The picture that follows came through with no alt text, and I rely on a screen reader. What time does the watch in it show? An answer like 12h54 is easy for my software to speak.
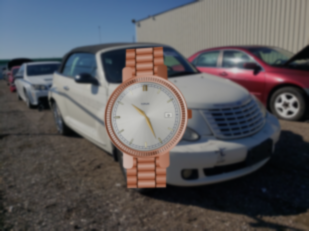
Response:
10h26
